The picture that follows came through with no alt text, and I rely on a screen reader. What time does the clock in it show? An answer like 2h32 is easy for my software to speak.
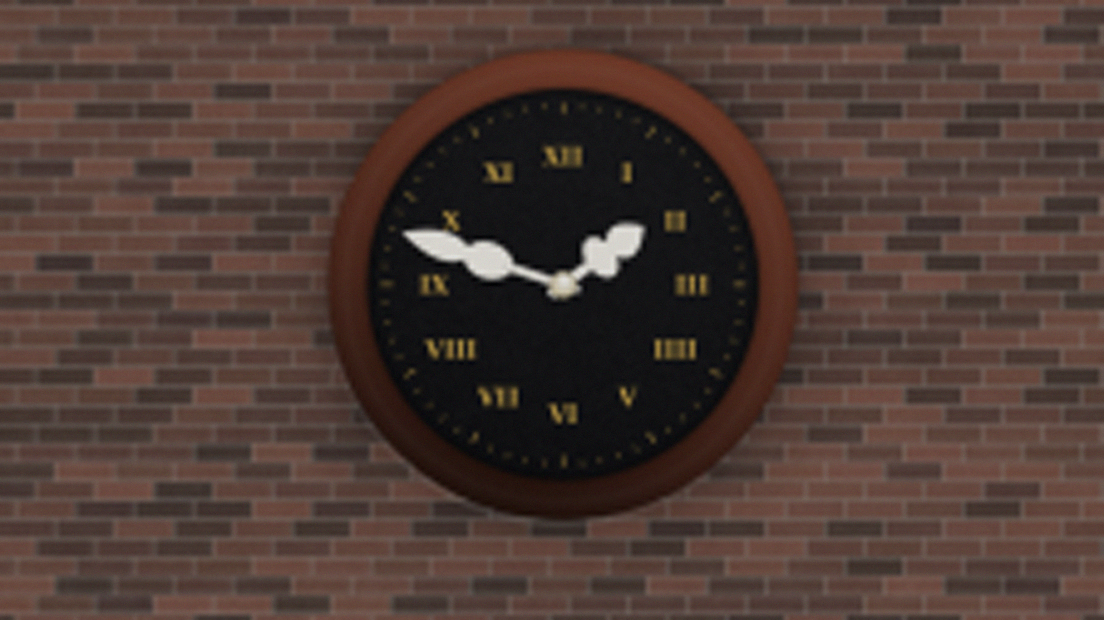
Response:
1h48
